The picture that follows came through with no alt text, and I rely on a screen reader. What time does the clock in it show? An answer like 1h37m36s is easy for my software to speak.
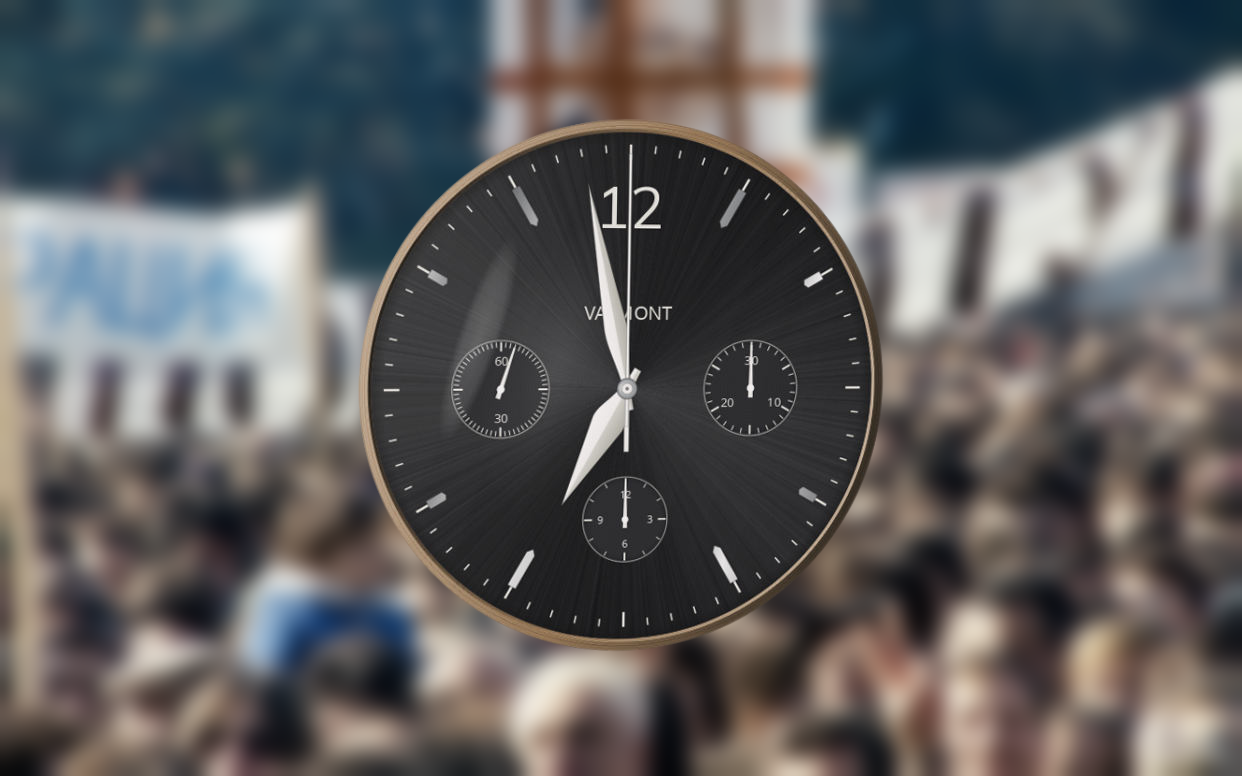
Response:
6h58m03s
